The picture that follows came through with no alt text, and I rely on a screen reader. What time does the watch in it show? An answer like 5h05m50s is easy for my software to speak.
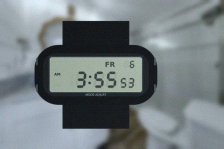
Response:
3h55m53s
